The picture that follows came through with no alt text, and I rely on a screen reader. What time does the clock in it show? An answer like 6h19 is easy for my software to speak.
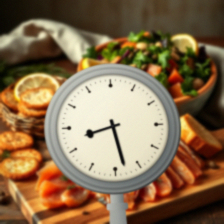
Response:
8h28
